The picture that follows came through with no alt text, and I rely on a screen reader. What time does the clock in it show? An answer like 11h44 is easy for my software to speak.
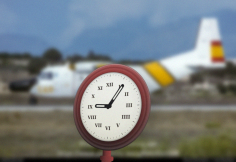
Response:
9h06
